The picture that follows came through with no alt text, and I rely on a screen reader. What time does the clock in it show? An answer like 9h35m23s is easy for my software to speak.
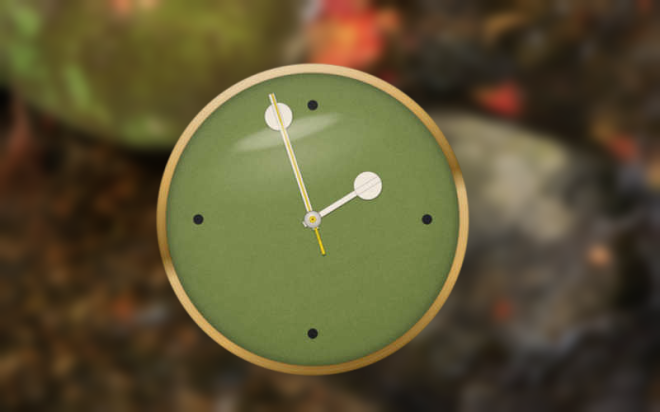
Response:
1h56m57s
